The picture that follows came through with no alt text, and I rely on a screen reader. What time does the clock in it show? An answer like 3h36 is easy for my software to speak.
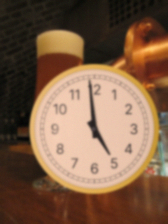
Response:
4h59
